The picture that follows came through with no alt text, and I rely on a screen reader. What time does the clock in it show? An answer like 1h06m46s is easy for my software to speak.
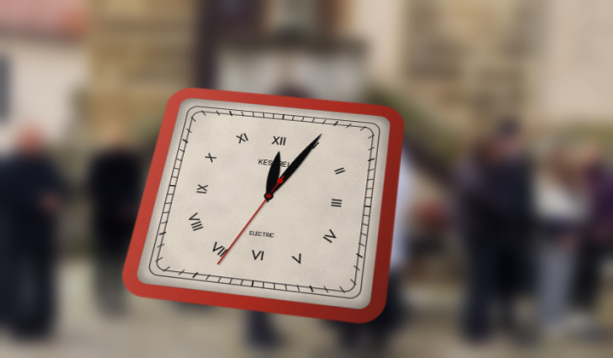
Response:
12h04m34s
